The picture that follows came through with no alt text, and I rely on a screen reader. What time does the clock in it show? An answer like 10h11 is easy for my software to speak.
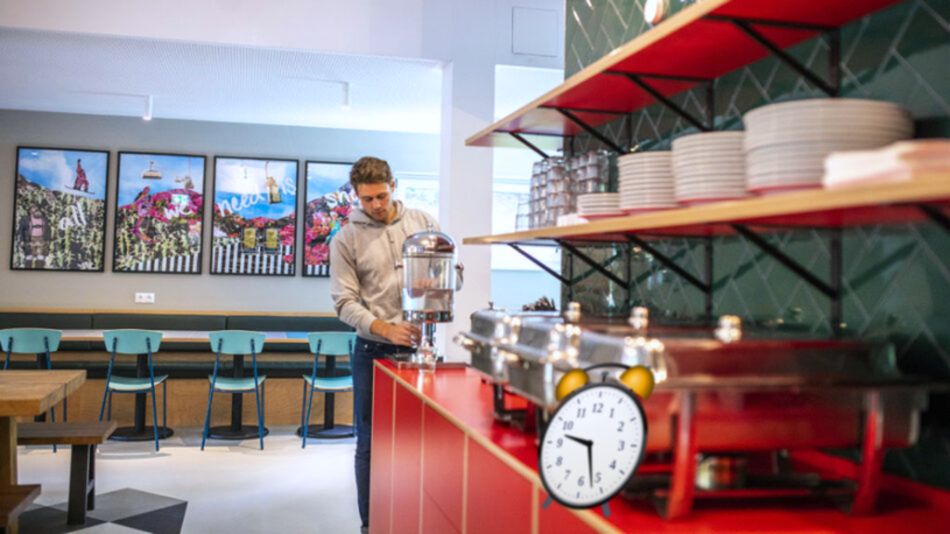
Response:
9h27
